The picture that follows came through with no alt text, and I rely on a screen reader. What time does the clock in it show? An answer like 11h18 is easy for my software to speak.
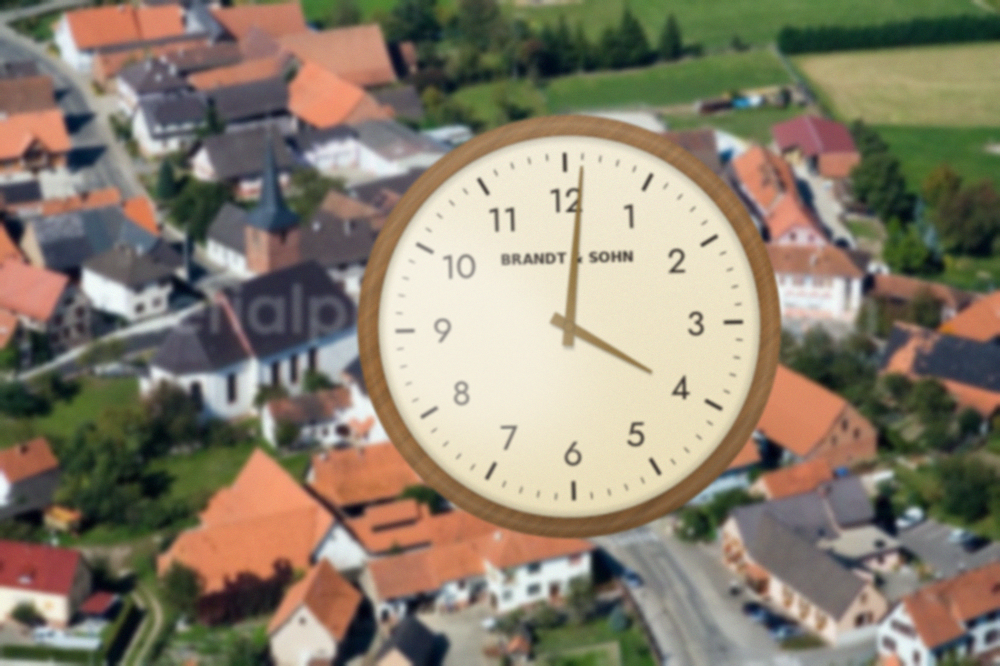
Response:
4h01
